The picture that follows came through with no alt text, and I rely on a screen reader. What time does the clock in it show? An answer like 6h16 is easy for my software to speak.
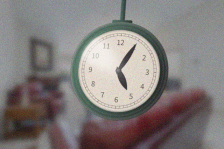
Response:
5h05
